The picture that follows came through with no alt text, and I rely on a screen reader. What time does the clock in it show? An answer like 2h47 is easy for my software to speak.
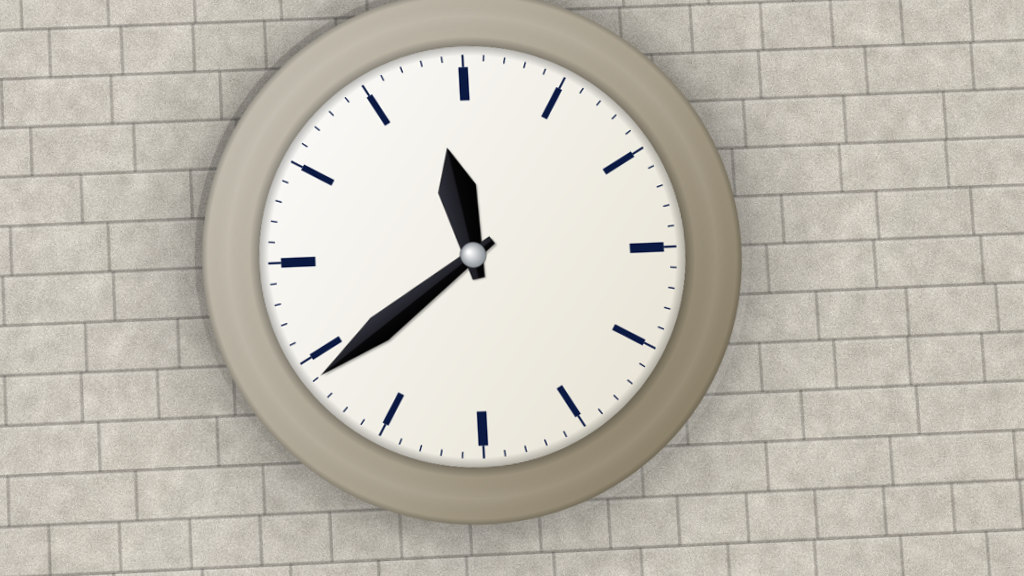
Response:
11h39
